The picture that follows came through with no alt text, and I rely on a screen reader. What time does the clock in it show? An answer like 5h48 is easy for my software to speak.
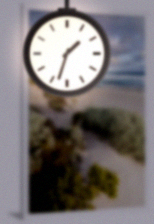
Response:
1h33
